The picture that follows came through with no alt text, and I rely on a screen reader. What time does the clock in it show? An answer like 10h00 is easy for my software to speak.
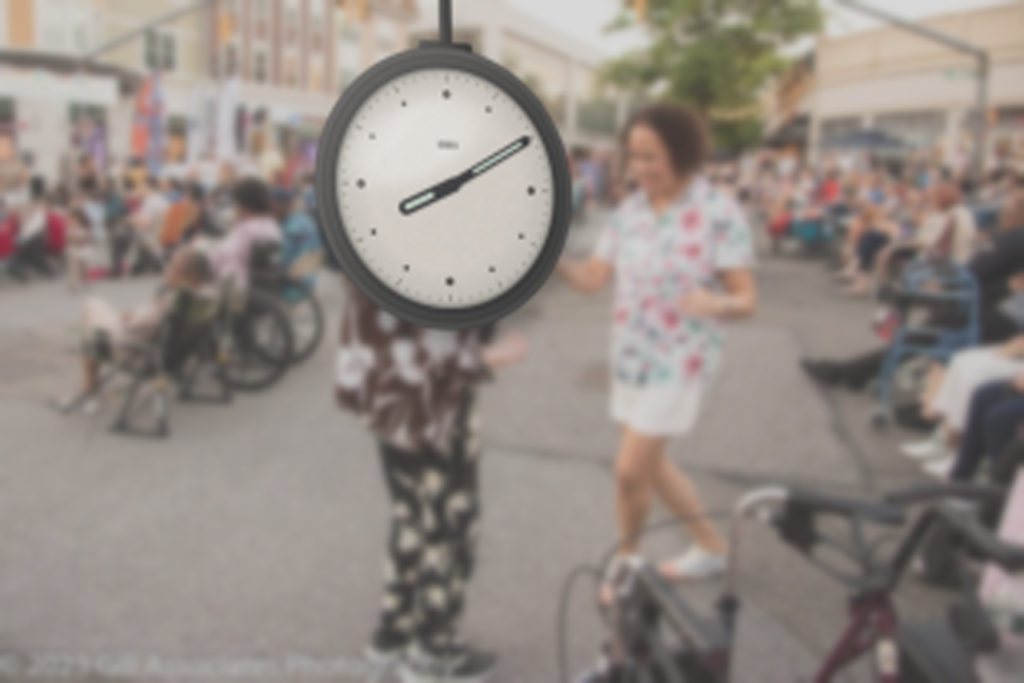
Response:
8h10
